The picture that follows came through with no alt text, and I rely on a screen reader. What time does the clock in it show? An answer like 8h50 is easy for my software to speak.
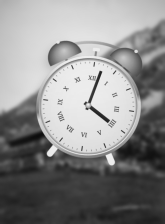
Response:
4h02
